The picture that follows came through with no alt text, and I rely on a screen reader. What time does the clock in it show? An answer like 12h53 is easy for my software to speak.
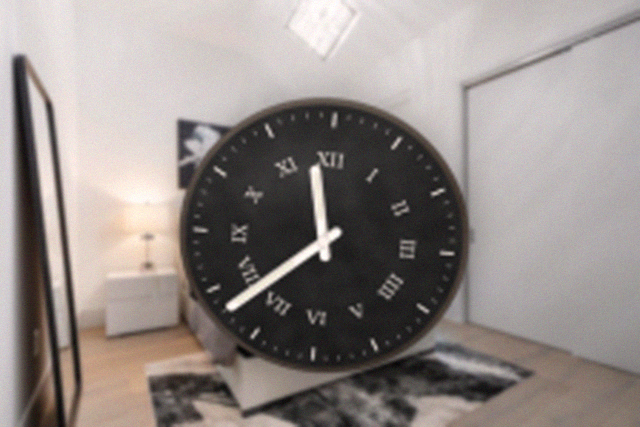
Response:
11h38
